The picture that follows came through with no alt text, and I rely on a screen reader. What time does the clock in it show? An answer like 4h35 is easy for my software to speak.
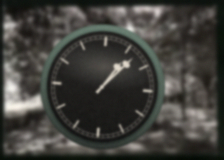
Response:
1h07
